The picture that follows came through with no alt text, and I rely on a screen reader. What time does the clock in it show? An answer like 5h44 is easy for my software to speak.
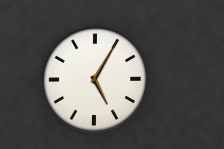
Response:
5h05
